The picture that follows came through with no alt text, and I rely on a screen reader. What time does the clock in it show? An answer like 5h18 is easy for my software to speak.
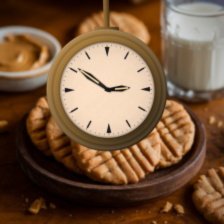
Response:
2h51
